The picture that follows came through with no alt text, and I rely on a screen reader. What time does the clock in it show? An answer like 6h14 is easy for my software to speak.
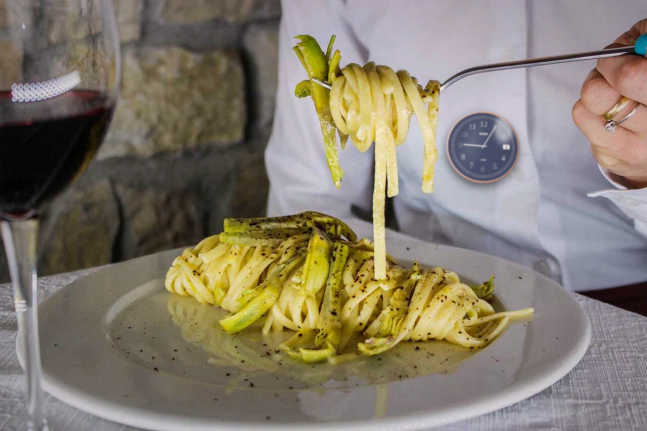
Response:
9h05
